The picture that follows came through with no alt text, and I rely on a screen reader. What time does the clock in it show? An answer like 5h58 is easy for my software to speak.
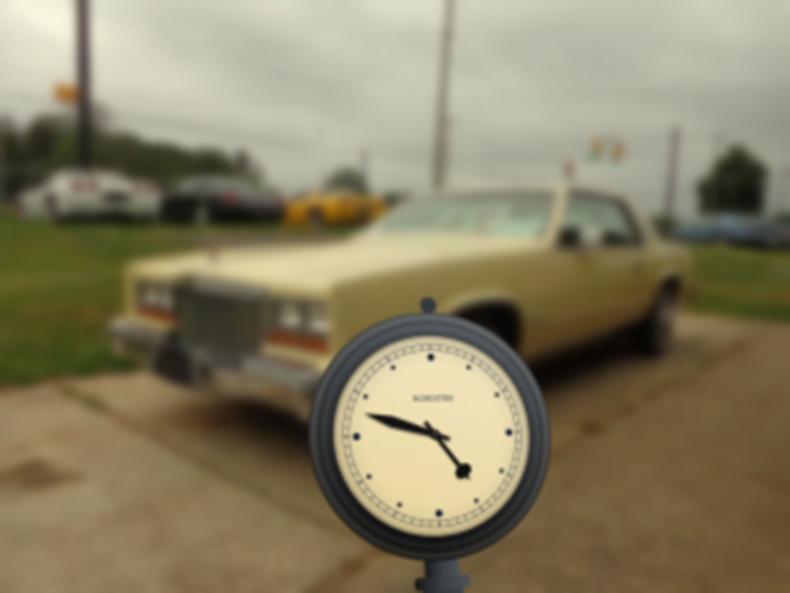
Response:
4h48
